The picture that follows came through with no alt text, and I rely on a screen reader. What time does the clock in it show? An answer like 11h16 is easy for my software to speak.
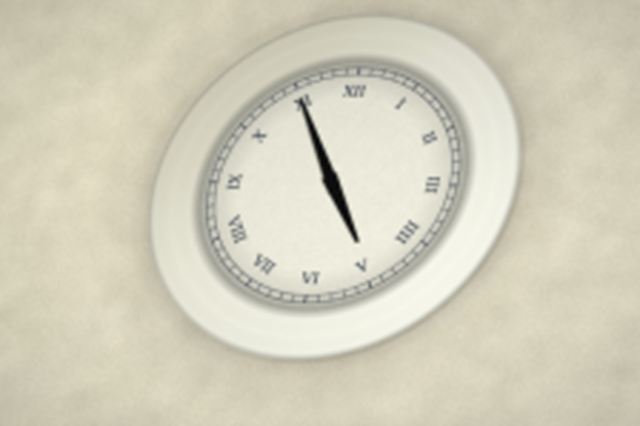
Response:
4h55
